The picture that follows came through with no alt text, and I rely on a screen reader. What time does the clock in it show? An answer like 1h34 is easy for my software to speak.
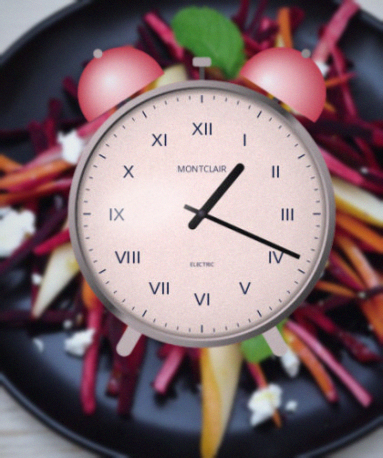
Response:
1h19
